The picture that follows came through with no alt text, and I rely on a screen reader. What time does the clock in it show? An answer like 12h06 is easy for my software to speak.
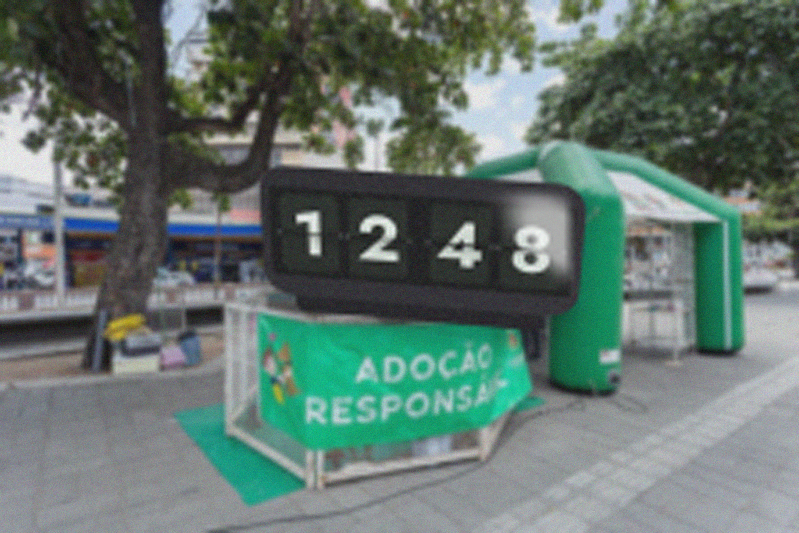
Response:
12h48
